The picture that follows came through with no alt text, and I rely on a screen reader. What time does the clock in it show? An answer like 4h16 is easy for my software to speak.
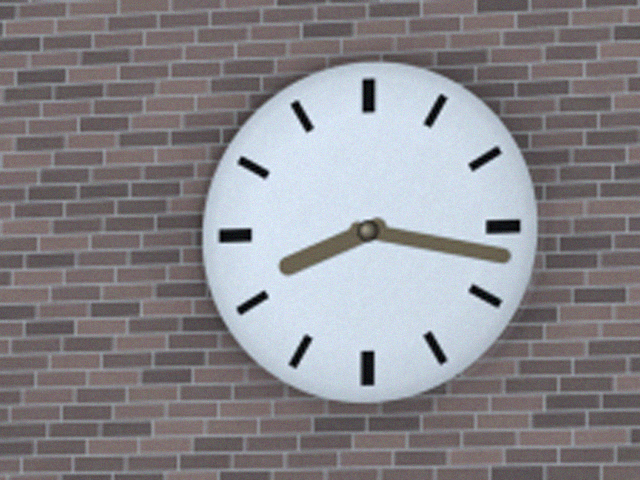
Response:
8h17
